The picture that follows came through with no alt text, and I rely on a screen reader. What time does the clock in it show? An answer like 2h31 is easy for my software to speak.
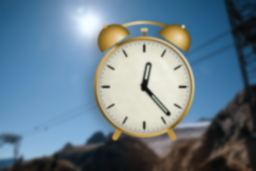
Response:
12h23
